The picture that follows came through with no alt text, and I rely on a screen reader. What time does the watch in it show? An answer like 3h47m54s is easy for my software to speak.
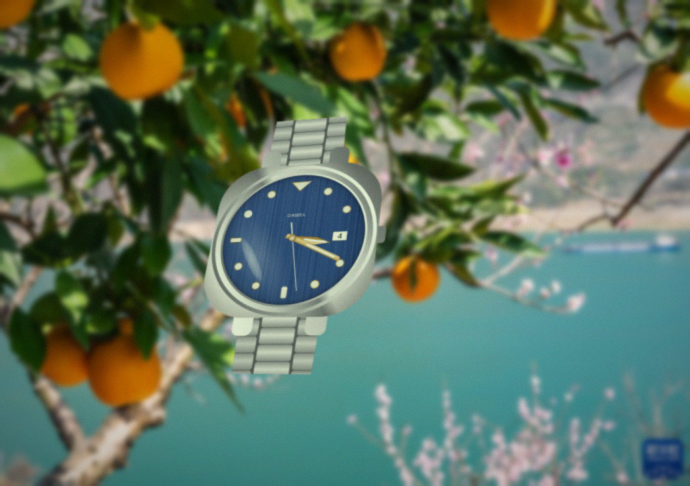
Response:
3h19m28s
